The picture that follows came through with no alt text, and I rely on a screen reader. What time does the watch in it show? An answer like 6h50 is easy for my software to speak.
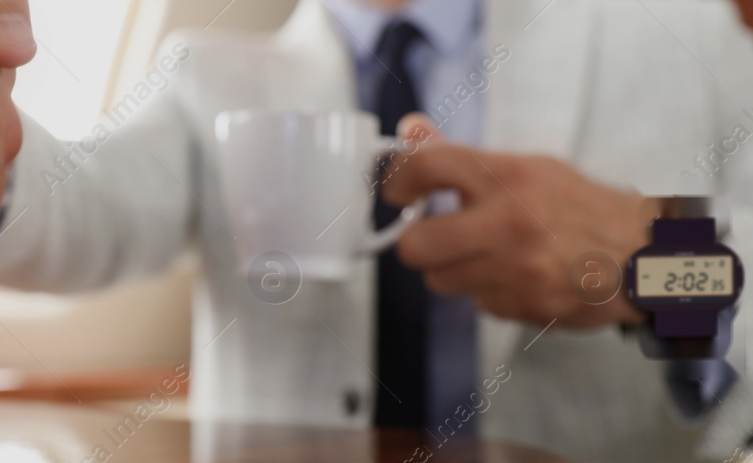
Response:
2h02
